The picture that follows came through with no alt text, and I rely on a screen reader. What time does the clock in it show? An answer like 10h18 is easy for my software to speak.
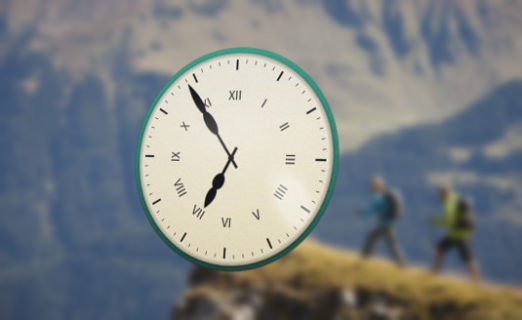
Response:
6h54
